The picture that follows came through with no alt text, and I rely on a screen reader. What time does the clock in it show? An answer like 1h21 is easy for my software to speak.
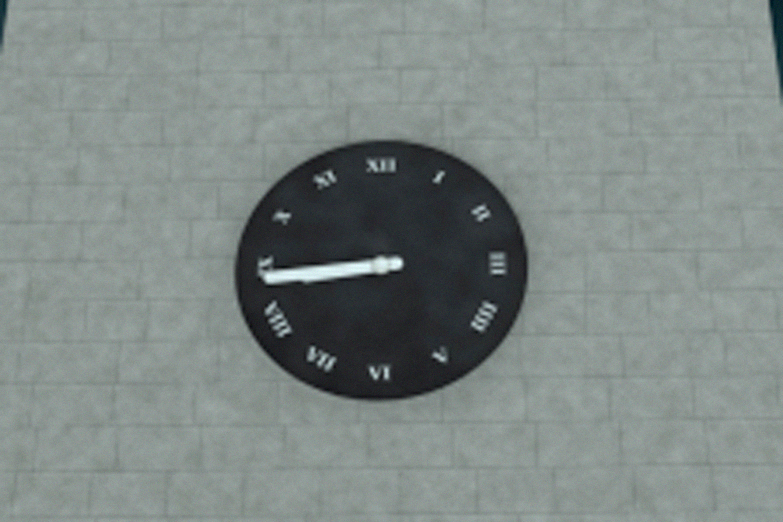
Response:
8h44
